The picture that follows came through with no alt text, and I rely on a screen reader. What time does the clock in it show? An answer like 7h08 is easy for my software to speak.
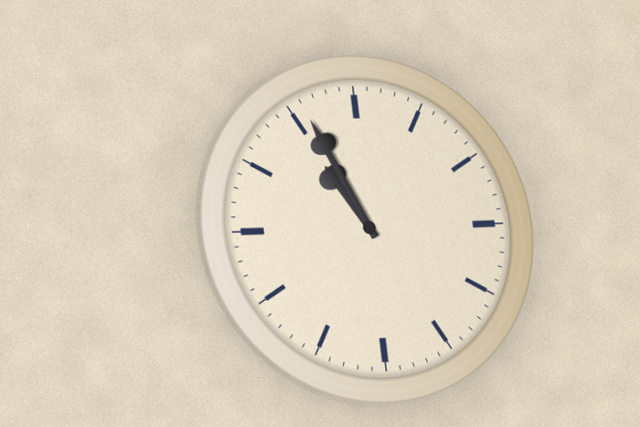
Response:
10h56
